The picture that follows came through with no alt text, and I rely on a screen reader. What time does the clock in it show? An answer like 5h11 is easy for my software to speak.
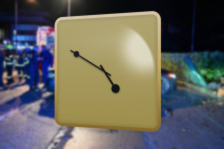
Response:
4h50
